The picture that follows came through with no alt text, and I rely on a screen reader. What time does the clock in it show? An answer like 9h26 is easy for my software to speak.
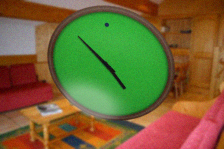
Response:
4h53
